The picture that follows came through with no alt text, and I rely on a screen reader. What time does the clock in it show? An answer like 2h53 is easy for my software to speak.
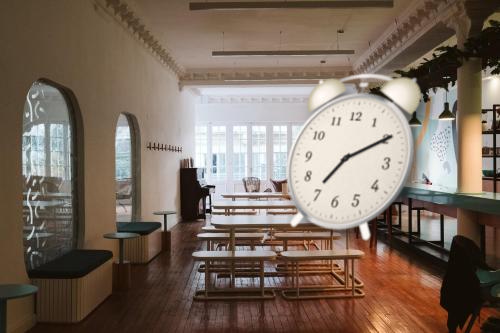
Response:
7h10
